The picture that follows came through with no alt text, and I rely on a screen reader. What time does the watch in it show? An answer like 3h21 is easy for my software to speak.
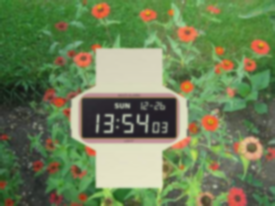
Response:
13h54
